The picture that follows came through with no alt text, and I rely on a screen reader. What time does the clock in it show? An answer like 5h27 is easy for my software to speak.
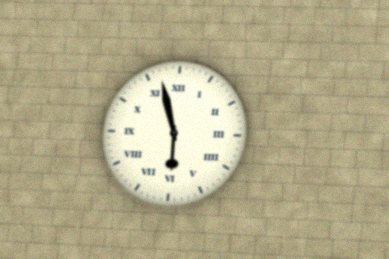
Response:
5h57
